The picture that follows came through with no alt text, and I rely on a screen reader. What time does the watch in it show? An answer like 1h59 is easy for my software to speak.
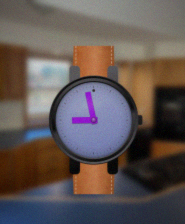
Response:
8h58
